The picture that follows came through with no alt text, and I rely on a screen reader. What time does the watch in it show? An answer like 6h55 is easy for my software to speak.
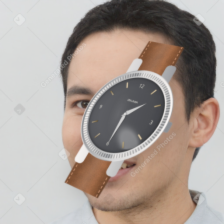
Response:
1h30
